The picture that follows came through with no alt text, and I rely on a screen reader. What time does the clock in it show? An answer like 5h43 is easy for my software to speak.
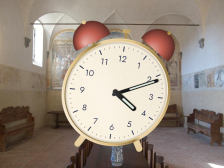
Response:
4h11
